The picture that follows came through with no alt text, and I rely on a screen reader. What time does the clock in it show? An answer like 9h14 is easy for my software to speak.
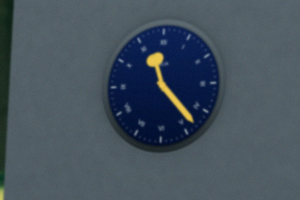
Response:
11h23
